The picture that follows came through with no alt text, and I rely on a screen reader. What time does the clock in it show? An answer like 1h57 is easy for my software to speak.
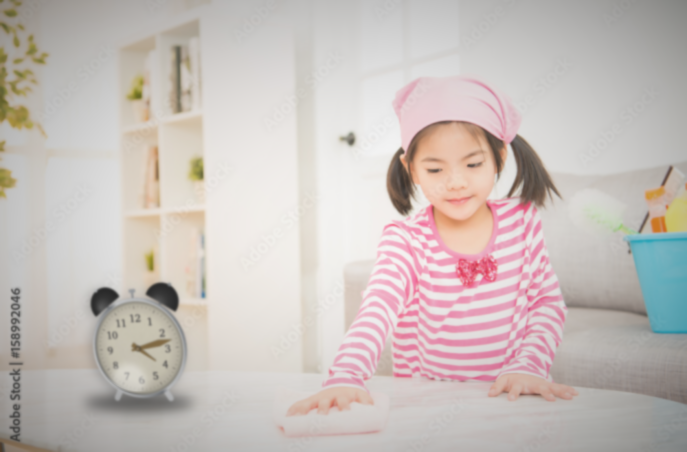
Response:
4h13
